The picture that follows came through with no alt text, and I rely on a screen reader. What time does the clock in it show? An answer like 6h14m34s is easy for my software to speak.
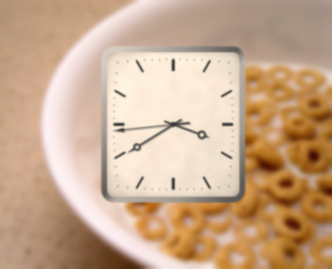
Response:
3h39m44s
